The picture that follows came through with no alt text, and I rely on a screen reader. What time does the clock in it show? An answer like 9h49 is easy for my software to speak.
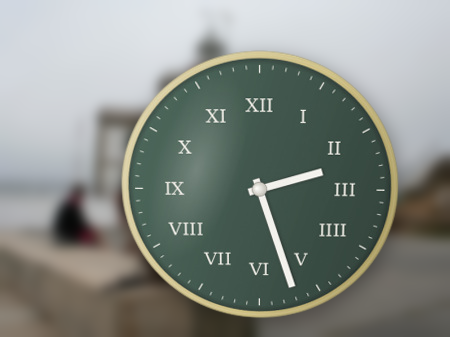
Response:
2h27
